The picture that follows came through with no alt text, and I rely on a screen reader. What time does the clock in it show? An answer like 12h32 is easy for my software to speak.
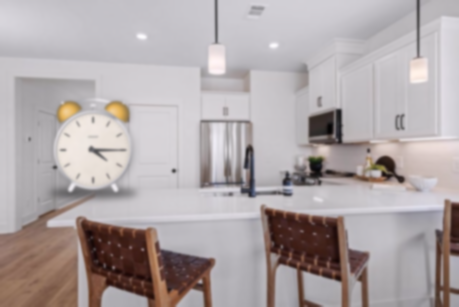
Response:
4h15
